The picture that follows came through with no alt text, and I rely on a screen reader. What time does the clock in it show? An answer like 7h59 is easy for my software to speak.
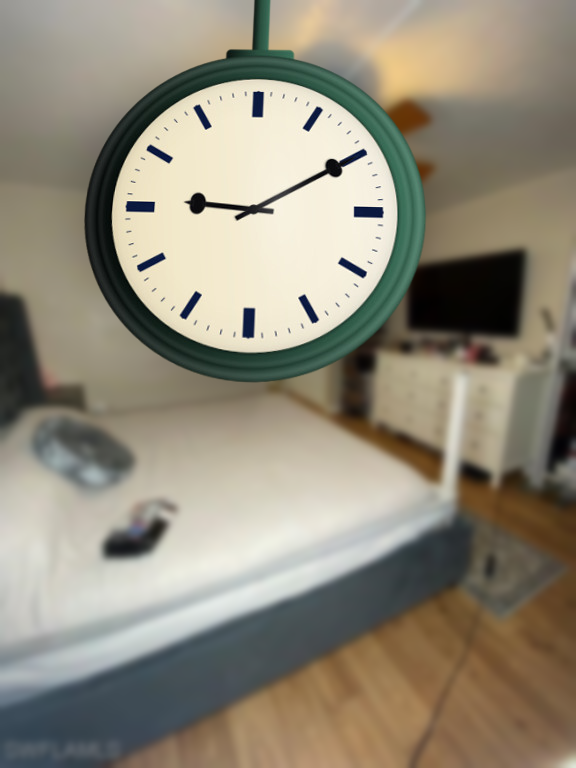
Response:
9h10
